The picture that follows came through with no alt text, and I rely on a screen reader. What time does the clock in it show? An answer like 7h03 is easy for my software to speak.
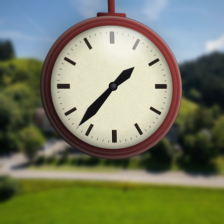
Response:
1h37
